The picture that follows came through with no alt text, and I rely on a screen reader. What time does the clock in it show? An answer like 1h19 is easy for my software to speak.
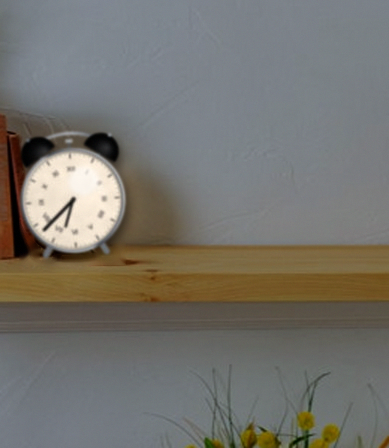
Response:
6h38
